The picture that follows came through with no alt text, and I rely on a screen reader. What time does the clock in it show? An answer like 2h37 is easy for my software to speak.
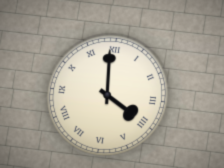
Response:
3h59
